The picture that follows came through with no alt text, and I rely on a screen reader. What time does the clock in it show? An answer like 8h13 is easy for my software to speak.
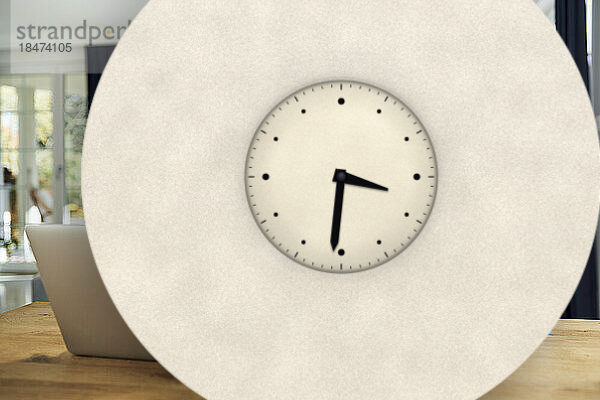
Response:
3h31
